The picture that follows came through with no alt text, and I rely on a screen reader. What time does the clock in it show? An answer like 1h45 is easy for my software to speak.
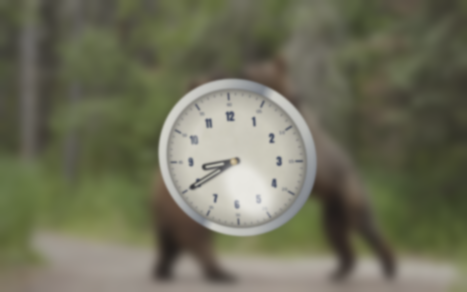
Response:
8h40
